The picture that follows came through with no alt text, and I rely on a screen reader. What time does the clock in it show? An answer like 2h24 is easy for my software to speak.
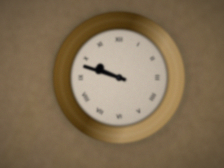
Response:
9h48
